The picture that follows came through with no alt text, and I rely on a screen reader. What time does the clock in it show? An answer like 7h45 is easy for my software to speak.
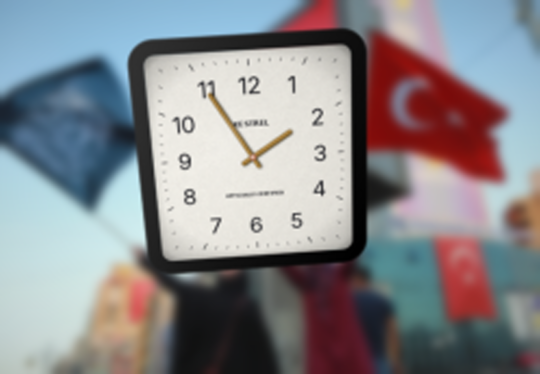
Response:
1h55
